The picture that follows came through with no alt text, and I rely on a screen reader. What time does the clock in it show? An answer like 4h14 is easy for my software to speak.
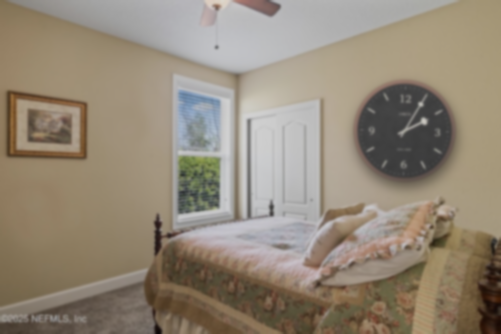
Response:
2h05
